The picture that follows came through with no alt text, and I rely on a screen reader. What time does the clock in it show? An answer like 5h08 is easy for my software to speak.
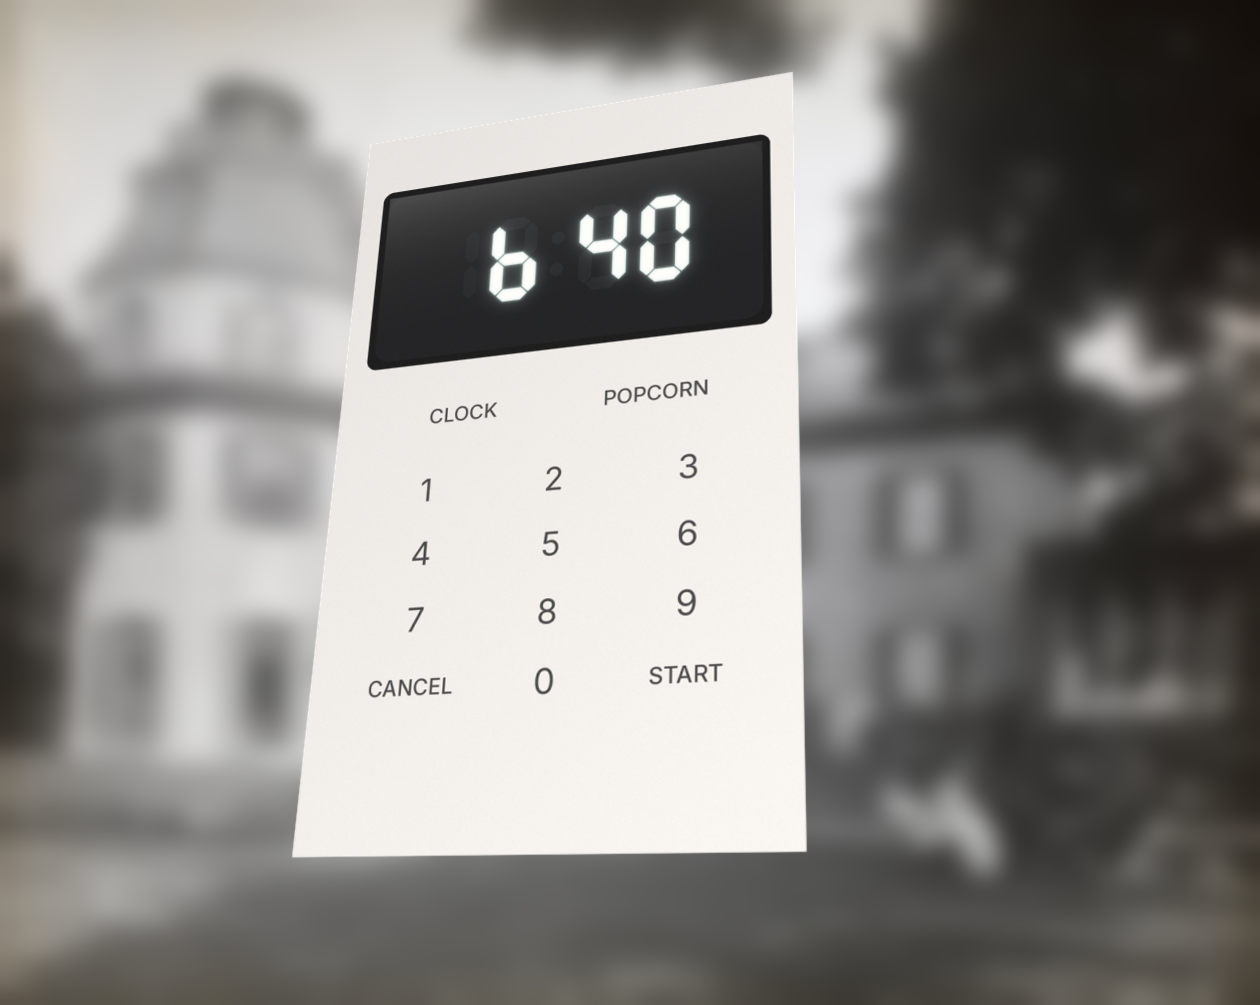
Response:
6h40
